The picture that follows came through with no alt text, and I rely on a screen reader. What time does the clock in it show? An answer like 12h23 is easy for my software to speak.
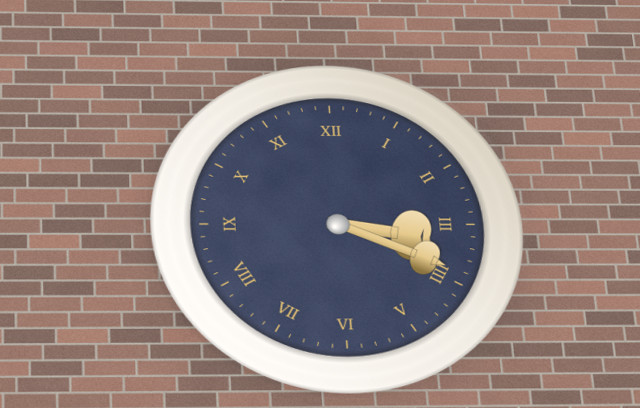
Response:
3h19
